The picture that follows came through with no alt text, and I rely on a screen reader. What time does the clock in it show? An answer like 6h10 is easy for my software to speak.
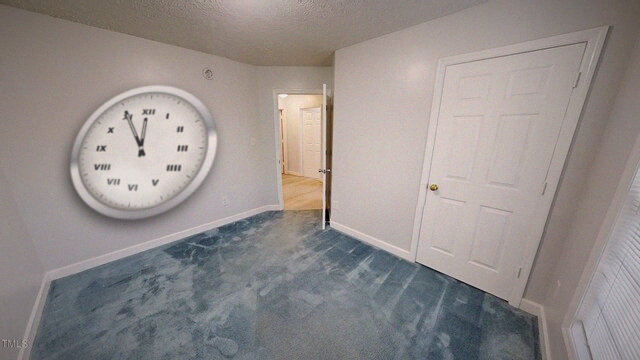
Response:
11h55
